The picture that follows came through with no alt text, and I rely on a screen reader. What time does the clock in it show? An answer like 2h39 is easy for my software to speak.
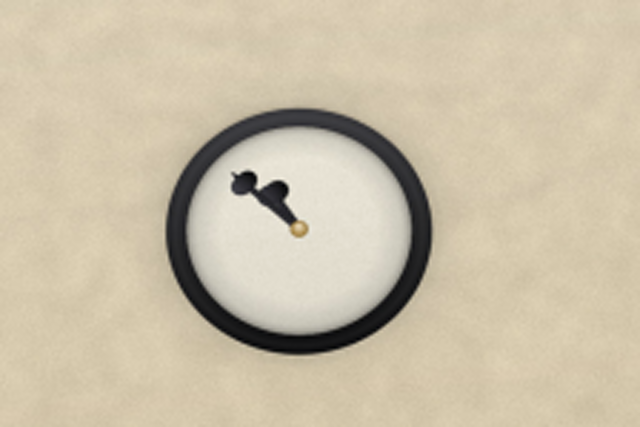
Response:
10h52
